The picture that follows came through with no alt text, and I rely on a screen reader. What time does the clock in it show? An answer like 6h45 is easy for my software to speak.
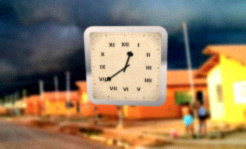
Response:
12h39
